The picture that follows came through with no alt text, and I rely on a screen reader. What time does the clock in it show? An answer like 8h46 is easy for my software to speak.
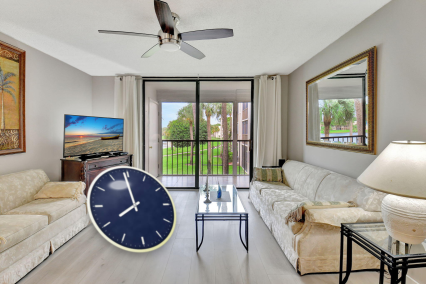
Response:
7h59
